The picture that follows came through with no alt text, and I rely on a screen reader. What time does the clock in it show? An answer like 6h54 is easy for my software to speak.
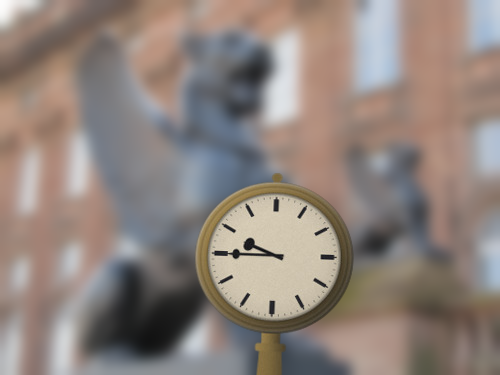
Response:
9h45
